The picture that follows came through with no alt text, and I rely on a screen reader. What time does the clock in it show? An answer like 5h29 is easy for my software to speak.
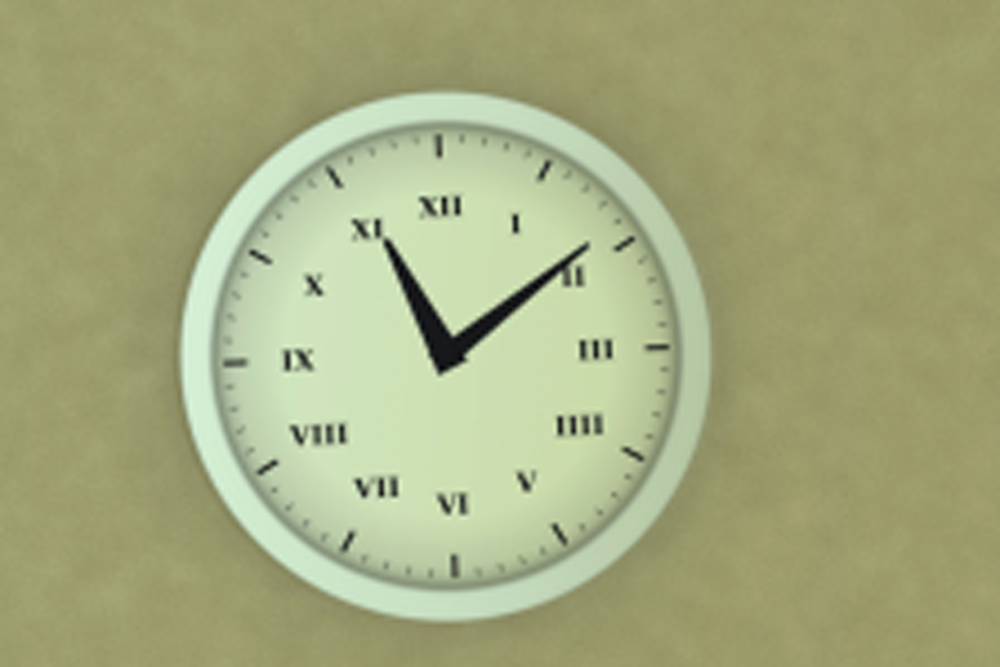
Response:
11h09
